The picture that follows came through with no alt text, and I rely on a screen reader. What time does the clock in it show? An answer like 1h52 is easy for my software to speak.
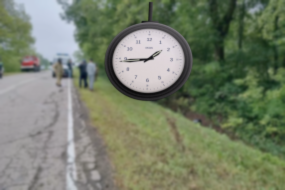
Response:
1h44
